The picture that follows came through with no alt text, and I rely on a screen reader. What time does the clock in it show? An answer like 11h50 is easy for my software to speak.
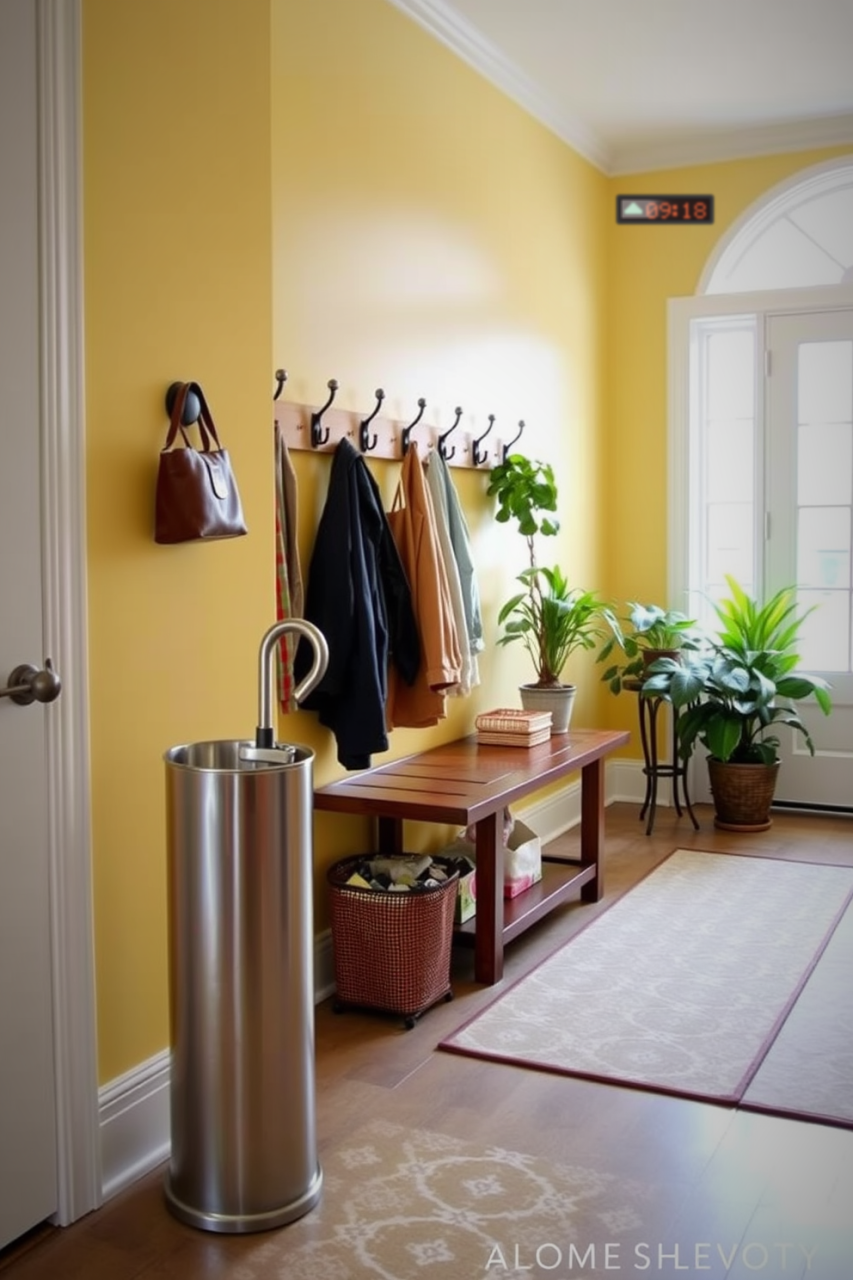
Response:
9h18
